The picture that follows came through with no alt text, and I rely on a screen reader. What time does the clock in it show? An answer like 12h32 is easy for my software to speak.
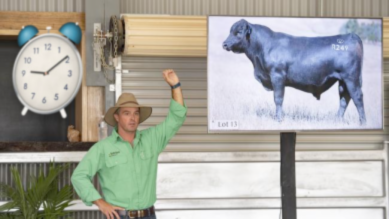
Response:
9h09
